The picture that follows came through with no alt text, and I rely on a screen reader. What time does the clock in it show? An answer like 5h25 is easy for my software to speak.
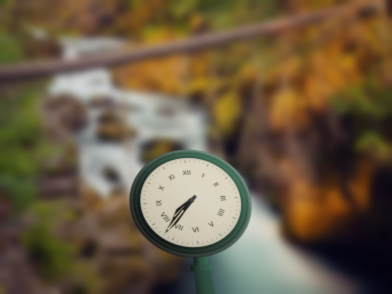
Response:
7h37
